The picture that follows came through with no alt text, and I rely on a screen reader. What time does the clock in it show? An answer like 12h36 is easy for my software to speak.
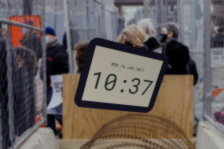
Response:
10h37
